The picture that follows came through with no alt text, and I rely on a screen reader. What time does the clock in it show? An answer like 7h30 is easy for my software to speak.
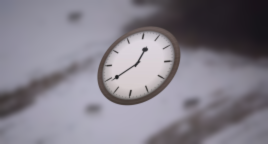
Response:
12h39
